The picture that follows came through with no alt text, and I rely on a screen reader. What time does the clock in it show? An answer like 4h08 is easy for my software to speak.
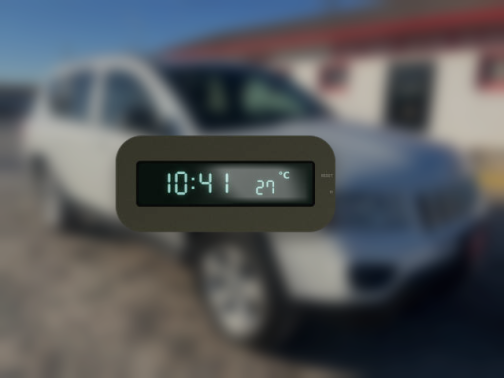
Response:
10h41
